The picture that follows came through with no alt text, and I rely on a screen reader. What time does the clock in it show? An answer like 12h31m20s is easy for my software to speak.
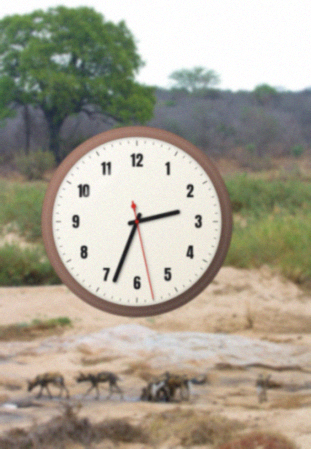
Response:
2h33m28s
